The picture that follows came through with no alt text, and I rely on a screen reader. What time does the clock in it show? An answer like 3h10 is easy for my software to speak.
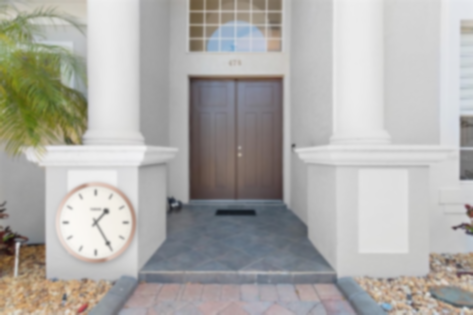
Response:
1h25
